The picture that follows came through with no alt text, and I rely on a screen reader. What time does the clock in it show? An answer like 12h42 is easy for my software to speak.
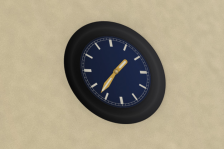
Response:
1h37
